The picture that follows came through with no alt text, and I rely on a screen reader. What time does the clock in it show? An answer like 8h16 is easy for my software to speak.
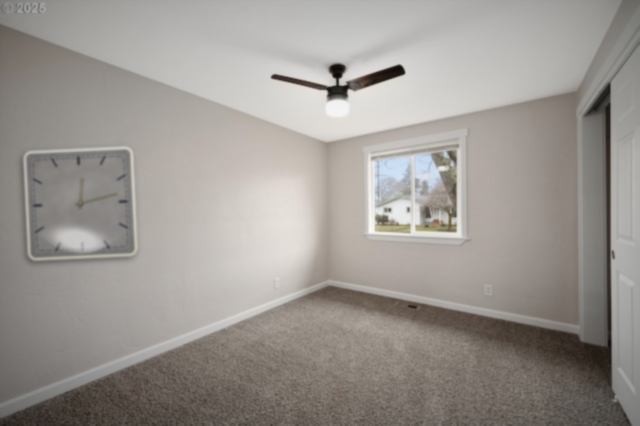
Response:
12h13
